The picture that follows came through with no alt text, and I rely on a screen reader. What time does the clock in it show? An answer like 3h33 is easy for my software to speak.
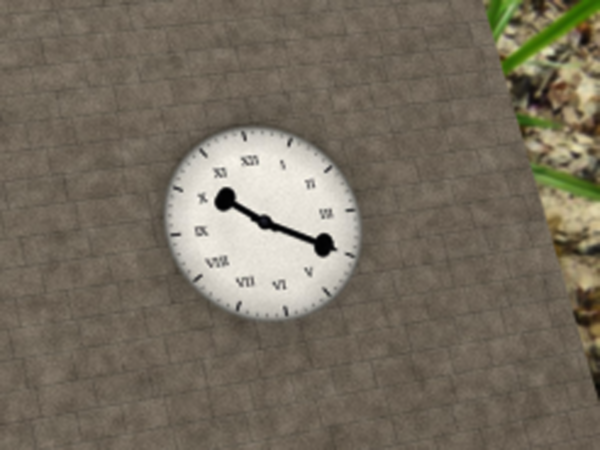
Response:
10h20
